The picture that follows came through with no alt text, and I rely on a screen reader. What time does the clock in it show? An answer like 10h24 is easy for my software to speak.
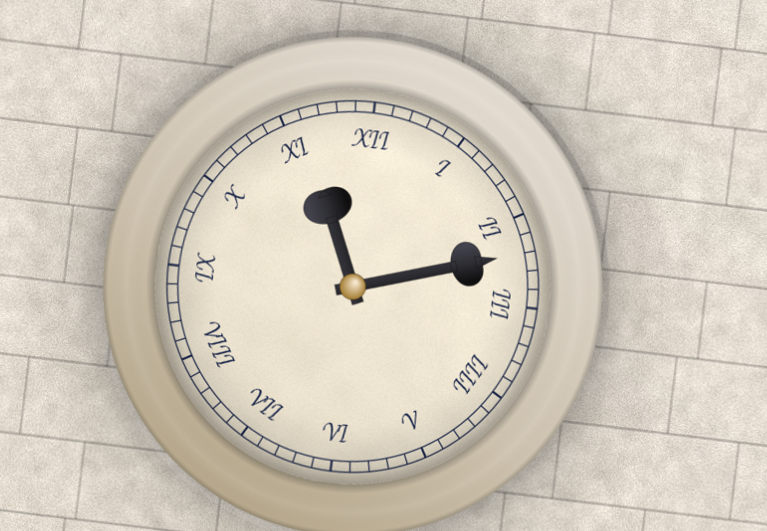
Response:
11h12
